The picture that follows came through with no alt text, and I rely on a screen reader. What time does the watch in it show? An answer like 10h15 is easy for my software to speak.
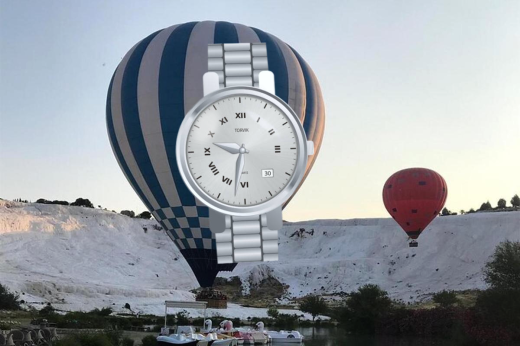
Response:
9h32
